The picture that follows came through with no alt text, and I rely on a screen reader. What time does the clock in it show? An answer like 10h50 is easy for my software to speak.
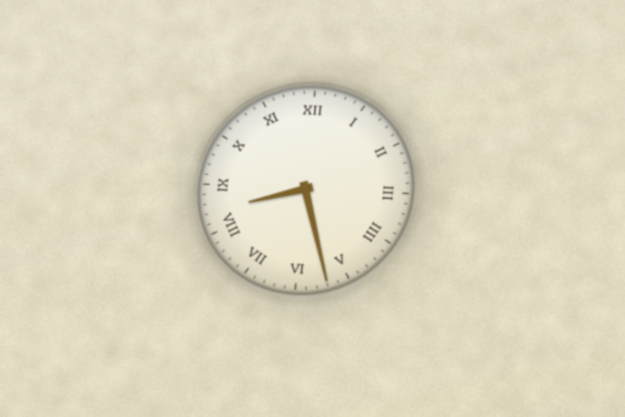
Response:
8h27
